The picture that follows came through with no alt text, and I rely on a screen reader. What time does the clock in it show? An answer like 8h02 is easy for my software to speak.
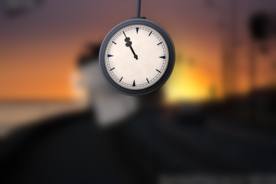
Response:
10h55
